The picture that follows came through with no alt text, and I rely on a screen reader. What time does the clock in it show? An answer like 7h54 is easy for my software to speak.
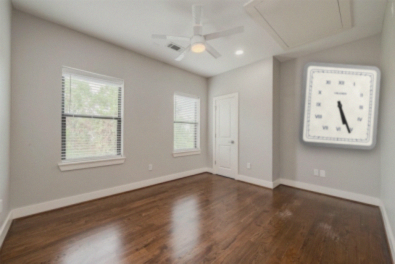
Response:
5h26
